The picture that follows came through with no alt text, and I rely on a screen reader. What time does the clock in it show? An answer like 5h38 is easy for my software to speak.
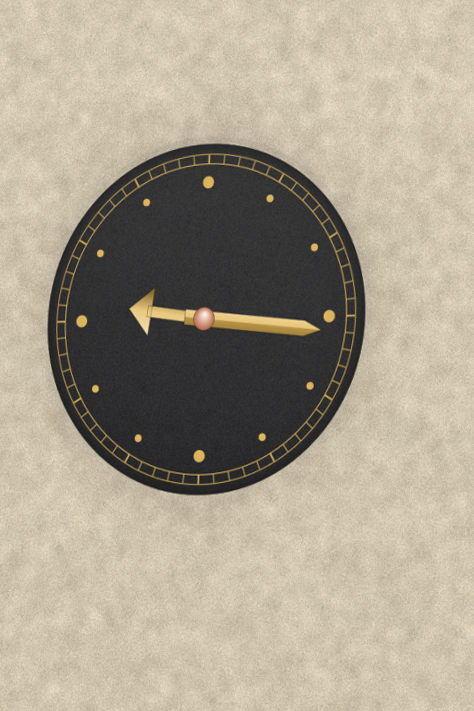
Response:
9h16
